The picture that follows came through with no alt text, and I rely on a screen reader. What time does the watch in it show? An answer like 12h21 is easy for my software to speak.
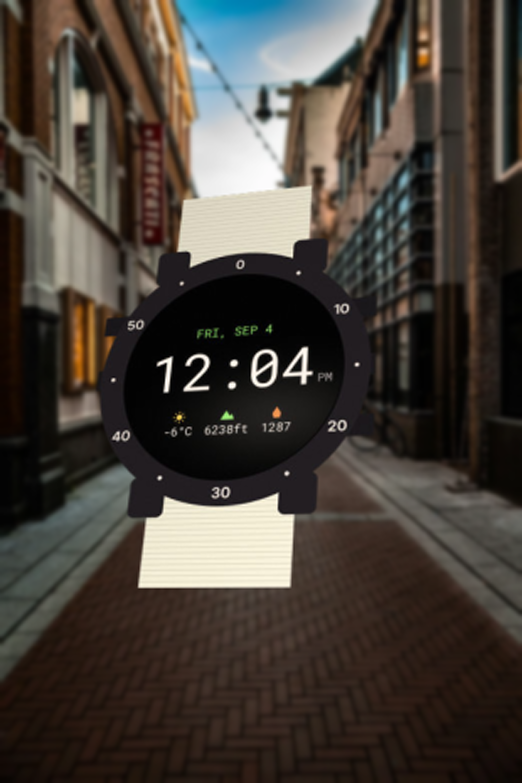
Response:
12h04
